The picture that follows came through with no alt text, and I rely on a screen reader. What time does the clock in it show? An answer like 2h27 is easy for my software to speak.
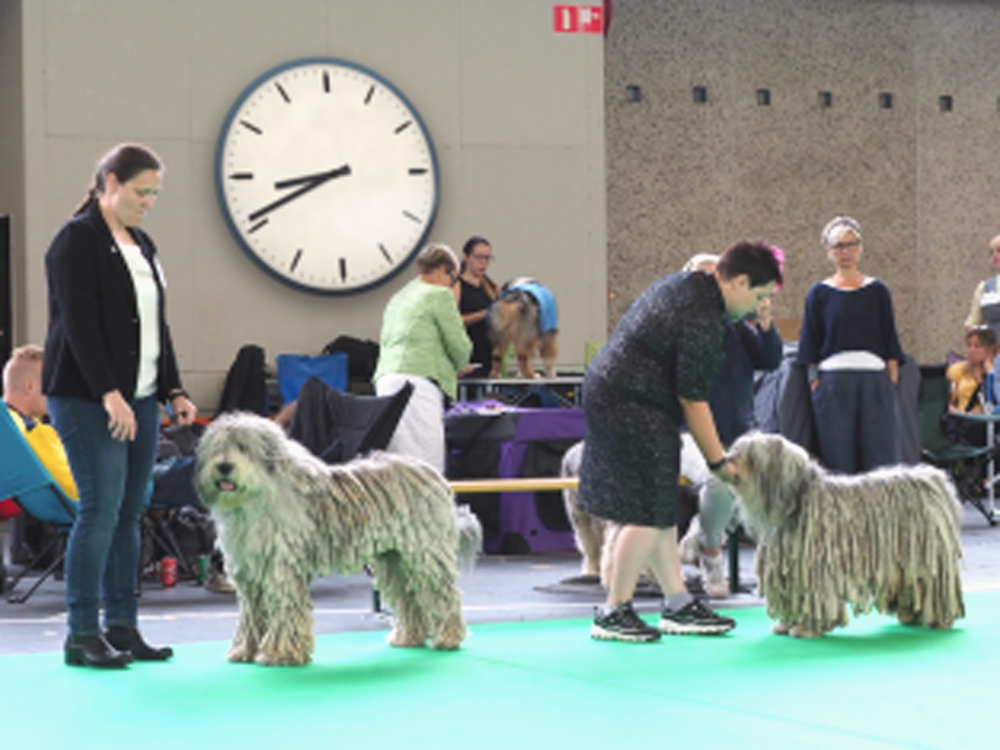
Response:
8h41
